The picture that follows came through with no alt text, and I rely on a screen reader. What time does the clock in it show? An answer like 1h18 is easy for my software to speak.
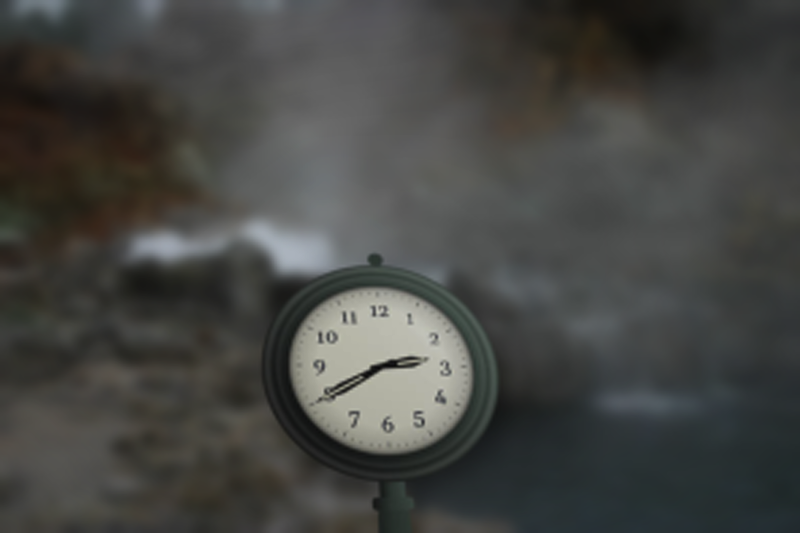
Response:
2h40
